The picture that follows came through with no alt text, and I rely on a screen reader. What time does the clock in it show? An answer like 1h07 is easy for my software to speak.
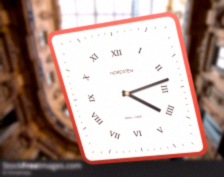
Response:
4h13
